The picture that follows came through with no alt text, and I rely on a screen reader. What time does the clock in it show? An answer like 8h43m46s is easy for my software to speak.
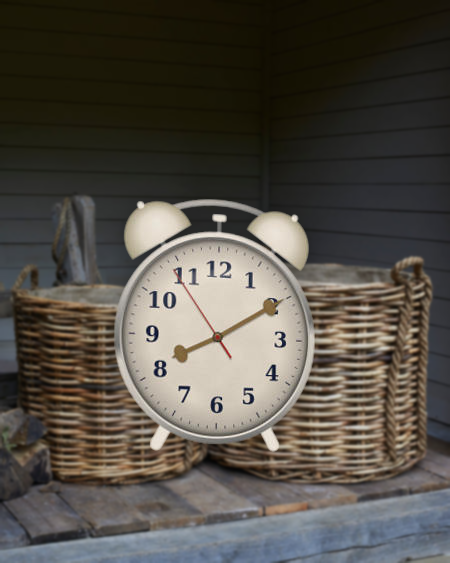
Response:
8h09m54s
